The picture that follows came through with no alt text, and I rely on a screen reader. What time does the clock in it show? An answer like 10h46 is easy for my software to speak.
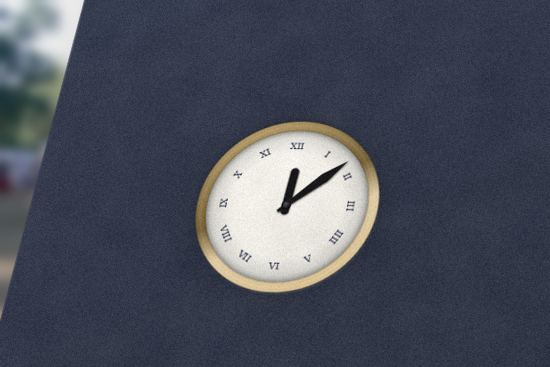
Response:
12h08
